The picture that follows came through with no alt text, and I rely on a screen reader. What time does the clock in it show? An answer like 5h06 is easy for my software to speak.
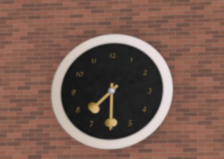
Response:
7h30
